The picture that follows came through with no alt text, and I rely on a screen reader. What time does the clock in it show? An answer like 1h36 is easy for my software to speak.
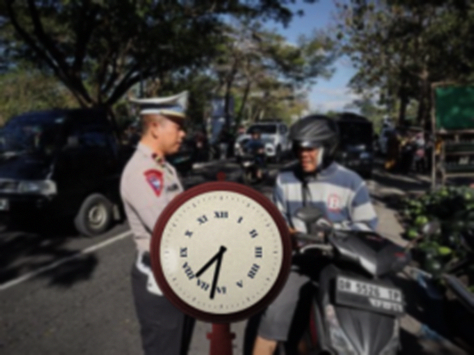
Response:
7h32
